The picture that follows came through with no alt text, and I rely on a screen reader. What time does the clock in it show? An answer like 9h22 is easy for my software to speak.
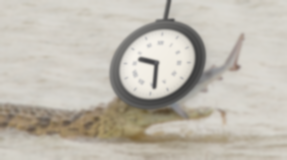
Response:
9h29
